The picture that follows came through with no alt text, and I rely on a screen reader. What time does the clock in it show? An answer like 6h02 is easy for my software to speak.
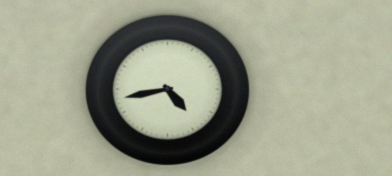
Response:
4h43
